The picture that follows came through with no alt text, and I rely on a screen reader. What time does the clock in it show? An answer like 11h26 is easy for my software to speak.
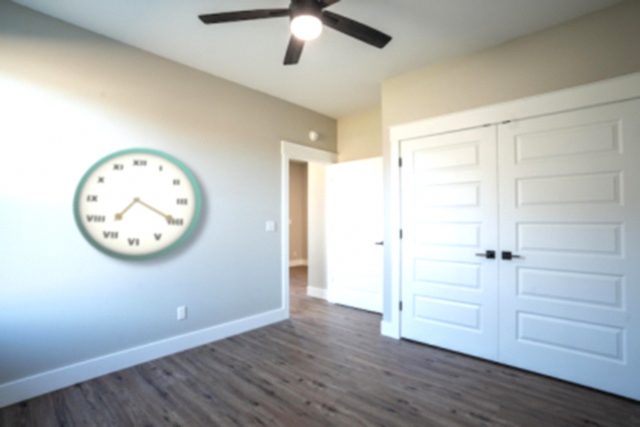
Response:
7h20
